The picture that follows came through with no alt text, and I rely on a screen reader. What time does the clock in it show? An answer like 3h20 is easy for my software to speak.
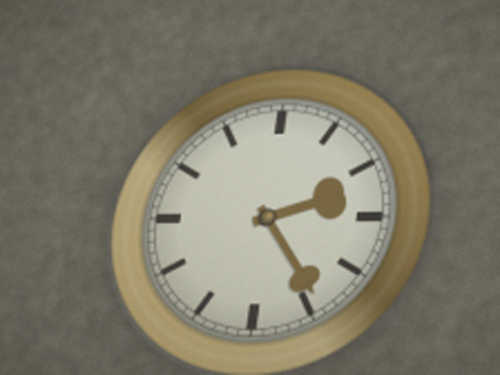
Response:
2h24
